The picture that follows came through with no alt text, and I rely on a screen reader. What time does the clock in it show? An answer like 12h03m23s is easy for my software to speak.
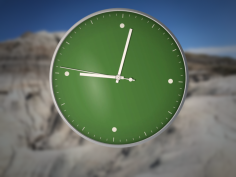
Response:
9h01m46s
